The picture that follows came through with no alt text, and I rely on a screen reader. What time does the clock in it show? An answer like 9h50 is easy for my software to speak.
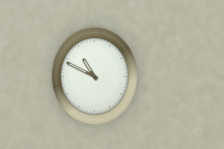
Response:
10h49
